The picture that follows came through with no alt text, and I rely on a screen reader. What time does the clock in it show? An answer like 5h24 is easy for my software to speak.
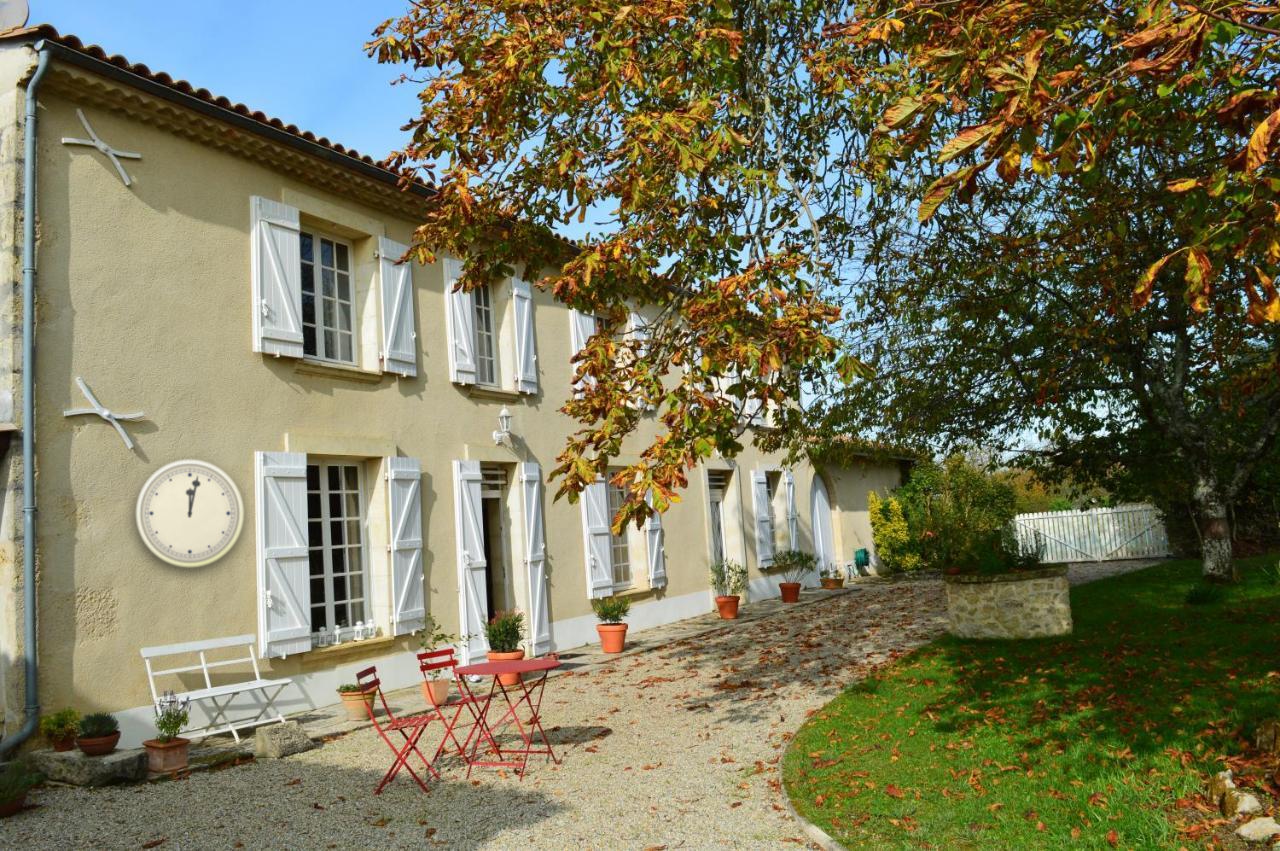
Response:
12h02
